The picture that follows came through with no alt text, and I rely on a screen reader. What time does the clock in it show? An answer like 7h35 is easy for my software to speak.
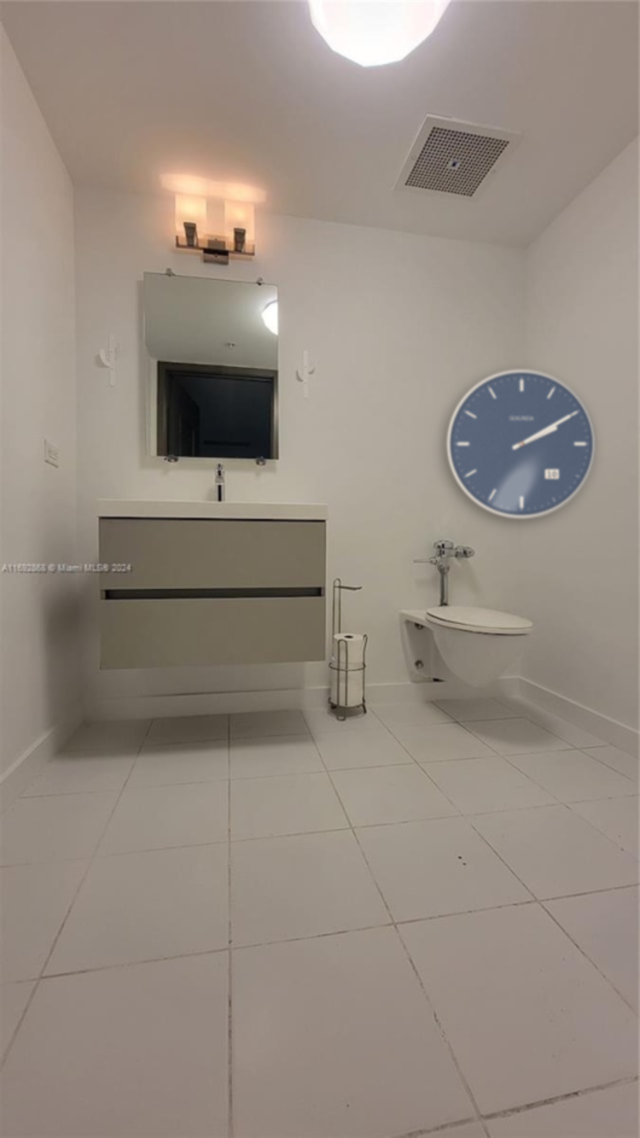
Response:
2h10
